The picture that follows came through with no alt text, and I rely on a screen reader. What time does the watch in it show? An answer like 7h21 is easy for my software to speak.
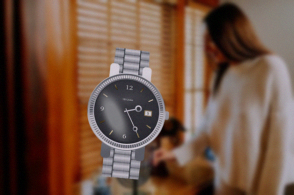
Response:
2h25
